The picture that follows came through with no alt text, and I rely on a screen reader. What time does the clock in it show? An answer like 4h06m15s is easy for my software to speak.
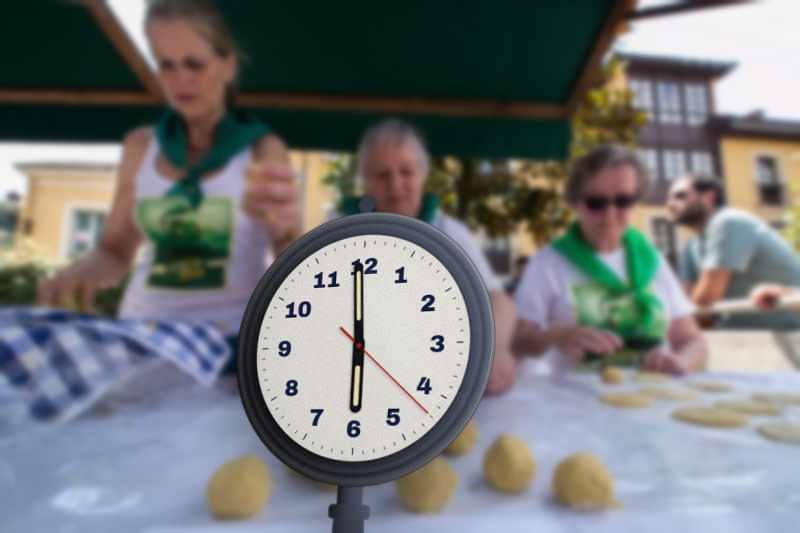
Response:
5h59m22s
